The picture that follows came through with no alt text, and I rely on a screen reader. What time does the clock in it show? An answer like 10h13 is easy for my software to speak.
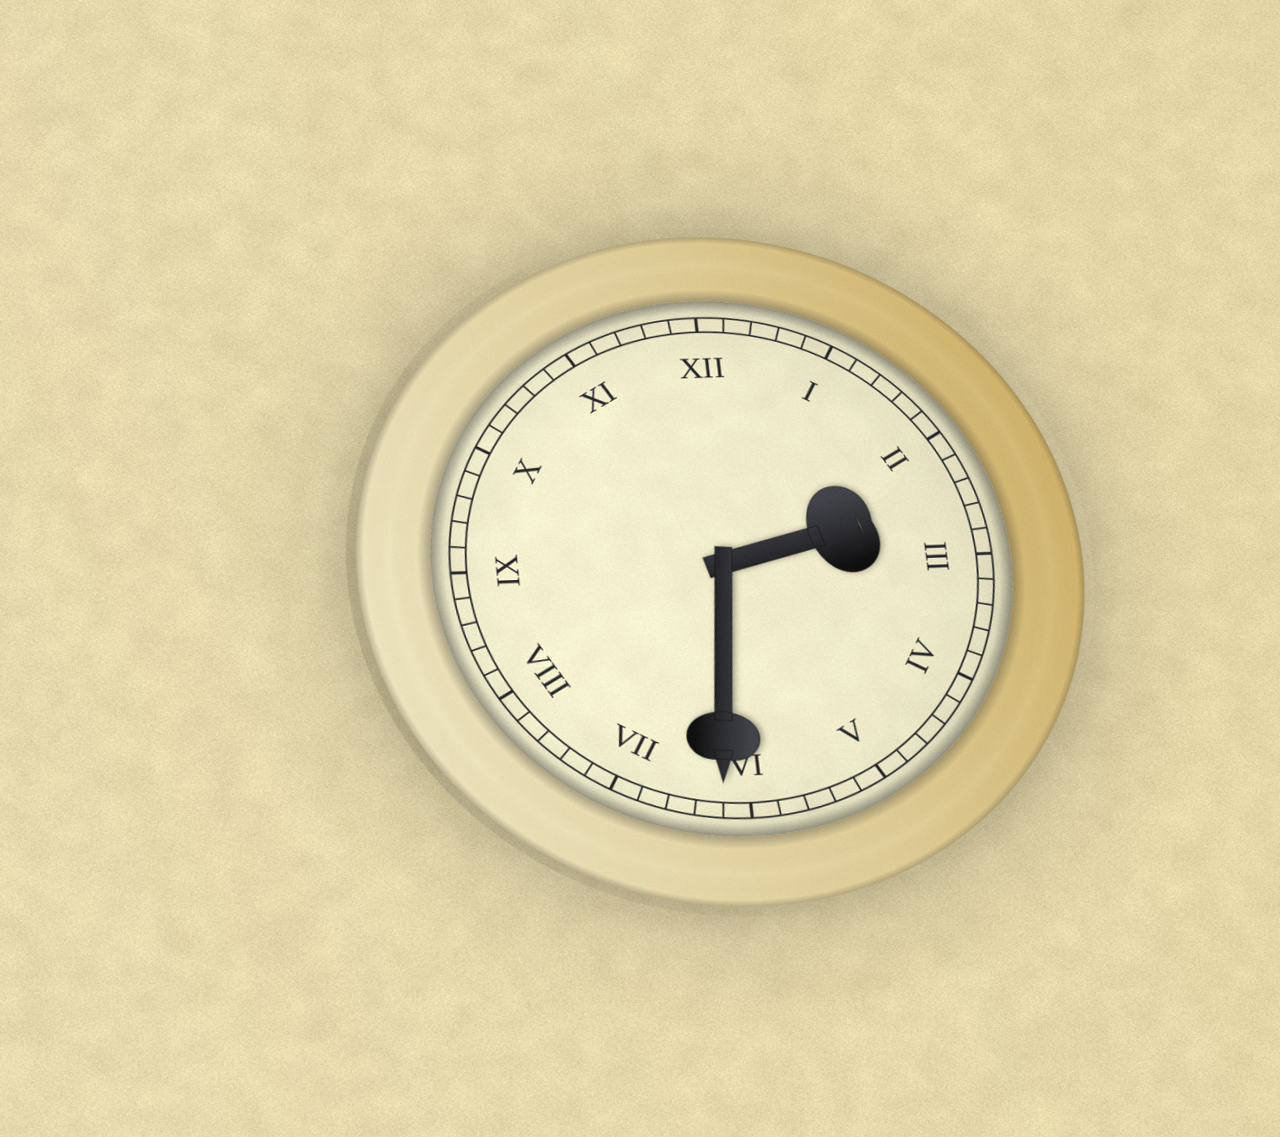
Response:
2h31
